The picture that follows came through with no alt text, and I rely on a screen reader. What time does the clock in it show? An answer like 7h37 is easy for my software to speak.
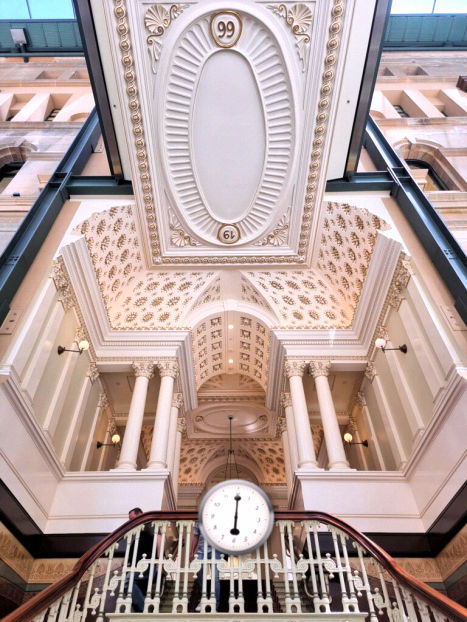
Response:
6h00
